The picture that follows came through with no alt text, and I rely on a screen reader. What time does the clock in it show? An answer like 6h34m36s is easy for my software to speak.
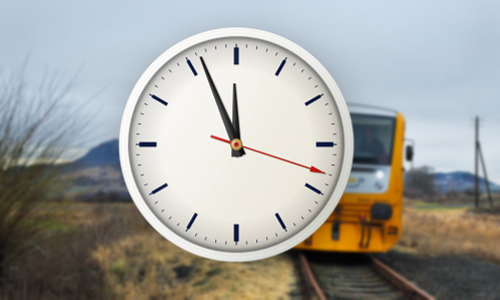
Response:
11h56m18s
